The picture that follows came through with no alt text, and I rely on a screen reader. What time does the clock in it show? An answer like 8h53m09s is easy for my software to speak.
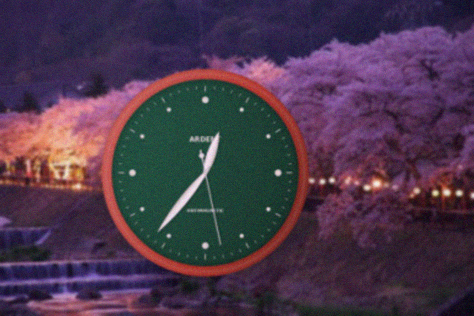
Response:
12h36m28s
